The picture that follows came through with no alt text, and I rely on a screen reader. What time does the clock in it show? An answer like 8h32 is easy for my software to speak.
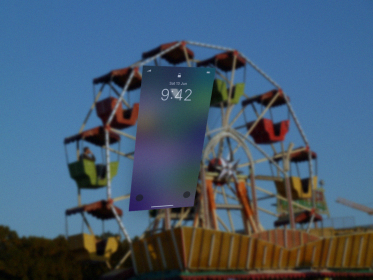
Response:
9h42
